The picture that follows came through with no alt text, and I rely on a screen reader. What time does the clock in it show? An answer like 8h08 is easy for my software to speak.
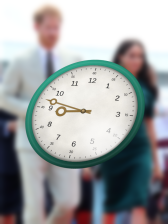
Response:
8h47
